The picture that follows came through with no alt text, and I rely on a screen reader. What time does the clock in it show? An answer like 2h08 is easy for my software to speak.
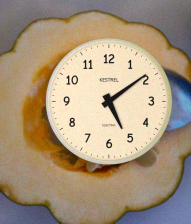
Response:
5h09
